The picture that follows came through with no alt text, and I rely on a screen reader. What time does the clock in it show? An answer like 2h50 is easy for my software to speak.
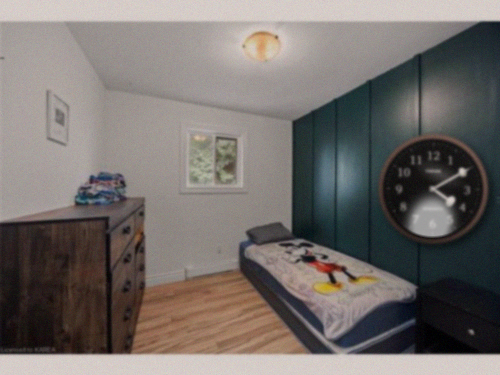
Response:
4h10
